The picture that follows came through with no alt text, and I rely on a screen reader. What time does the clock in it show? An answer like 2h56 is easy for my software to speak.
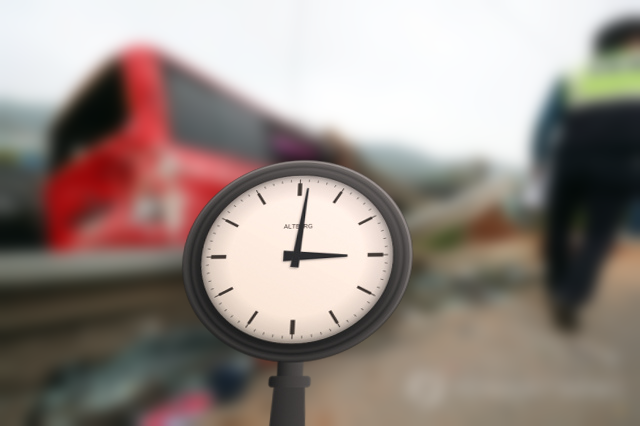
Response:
3h01
